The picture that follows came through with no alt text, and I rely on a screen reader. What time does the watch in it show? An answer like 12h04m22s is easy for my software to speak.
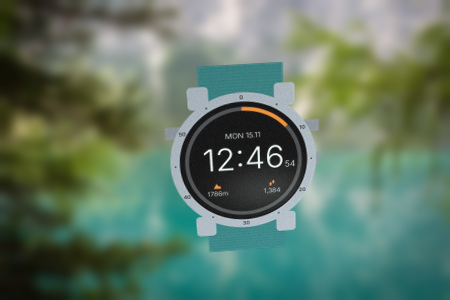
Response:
12h46m54s
